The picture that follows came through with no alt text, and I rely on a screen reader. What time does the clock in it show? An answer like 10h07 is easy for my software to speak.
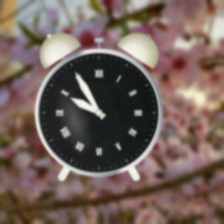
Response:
9h55
